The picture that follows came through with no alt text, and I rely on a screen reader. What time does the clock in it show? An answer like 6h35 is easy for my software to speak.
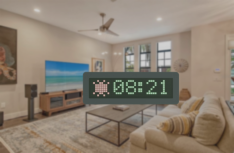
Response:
8h21
